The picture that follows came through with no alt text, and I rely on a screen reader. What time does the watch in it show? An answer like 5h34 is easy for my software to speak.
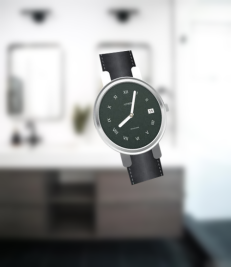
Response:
8h04
